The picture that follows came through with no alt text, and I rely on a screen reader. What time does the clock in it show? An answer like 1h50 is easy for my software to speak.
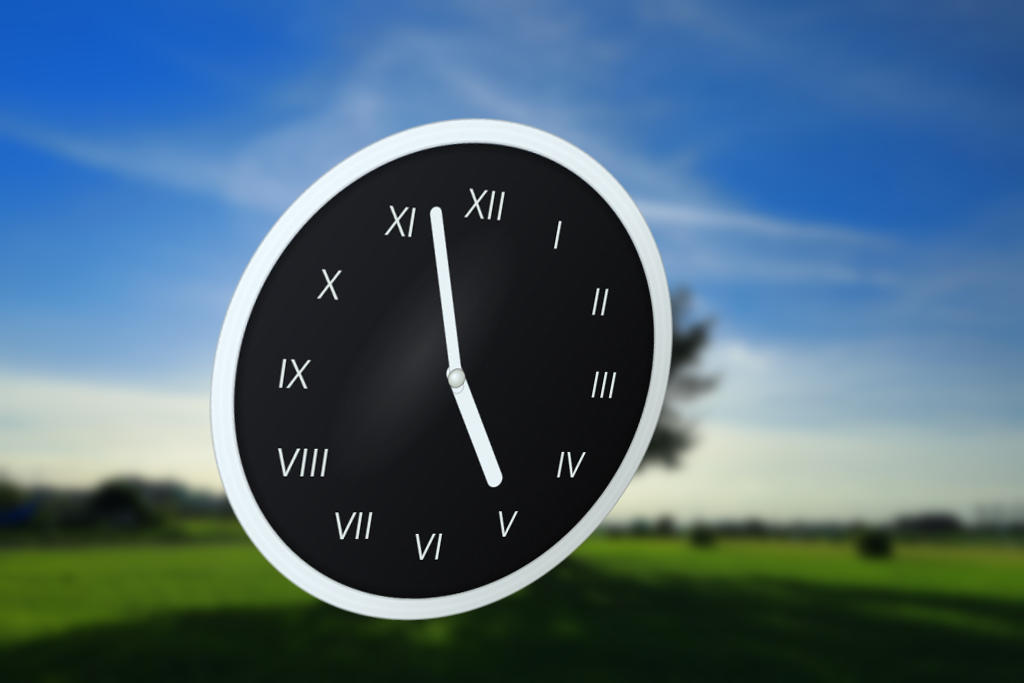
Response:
4h57
